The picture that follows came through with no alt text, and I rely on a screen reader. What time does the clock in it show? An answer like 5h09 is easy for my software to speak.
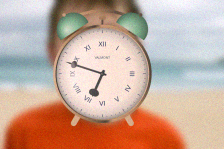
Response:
6h48
